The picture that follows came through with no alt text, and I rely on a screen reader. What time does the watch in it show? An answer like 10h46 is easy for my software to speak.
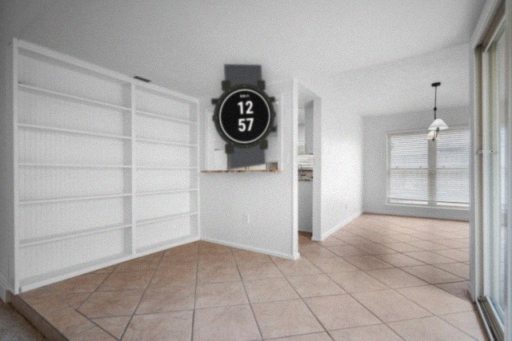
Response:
12h57
